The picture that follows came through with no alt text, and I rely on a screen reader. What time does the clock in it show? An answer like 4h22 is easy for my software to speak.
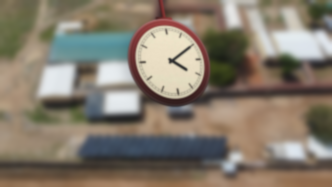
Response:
4h10
